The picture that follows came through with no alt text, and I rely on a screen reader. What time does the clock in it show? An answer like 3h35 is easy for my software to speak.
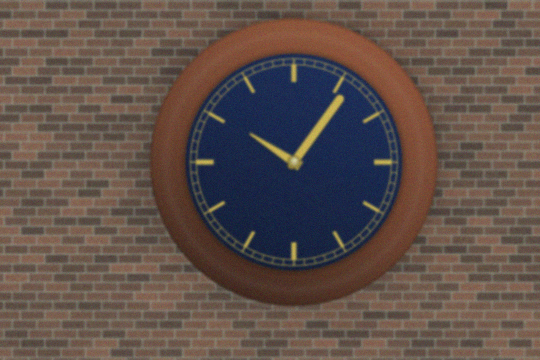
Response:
10h06
